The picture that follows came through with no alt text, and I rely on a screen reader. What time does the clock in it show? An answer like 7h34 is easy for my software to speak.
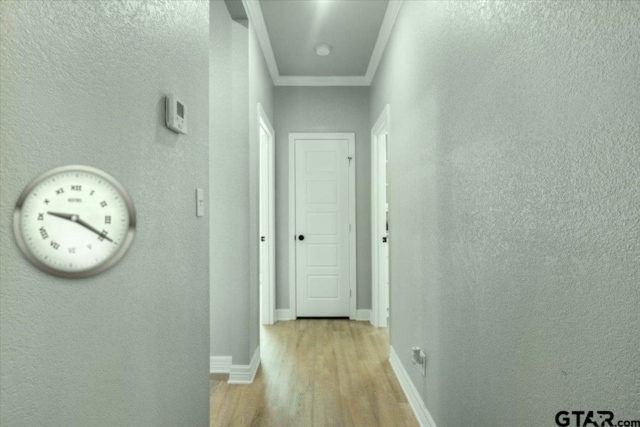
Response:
9h20
